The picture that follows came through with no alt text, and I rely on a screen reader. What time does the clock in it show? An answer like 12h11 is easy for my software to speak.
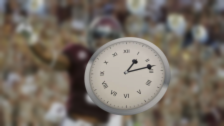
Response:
1h13
